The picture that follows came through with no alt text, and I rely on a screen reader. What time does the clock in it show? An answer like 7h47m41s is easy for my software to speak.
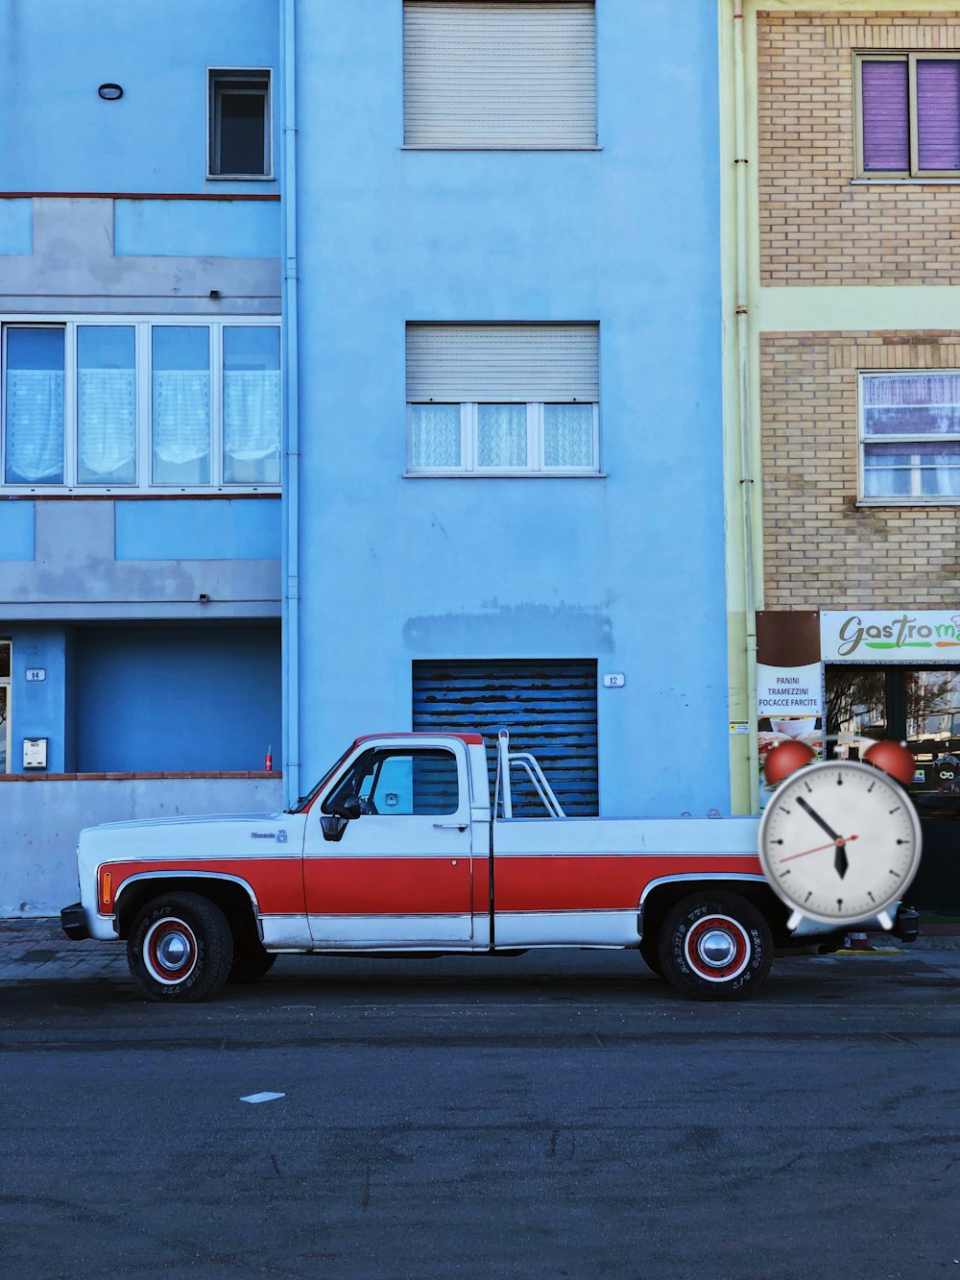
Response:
5h52m42s
